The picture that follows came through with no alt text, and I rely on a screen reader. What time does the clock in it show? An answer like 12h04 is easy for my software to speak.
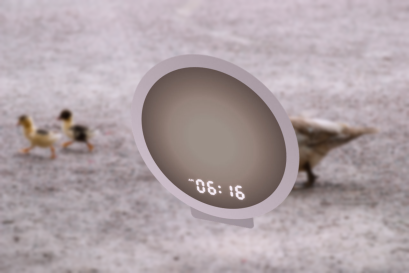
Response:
6h16
